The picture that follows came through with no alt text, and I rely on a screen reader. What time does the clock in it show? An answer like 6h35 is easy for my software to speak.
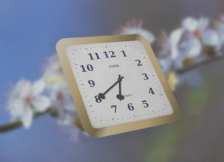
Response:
6h40
